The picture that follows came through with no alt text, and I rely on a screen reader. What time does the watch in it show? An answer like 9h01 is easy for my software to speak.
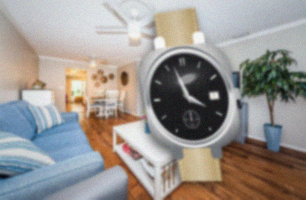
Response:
3h57
